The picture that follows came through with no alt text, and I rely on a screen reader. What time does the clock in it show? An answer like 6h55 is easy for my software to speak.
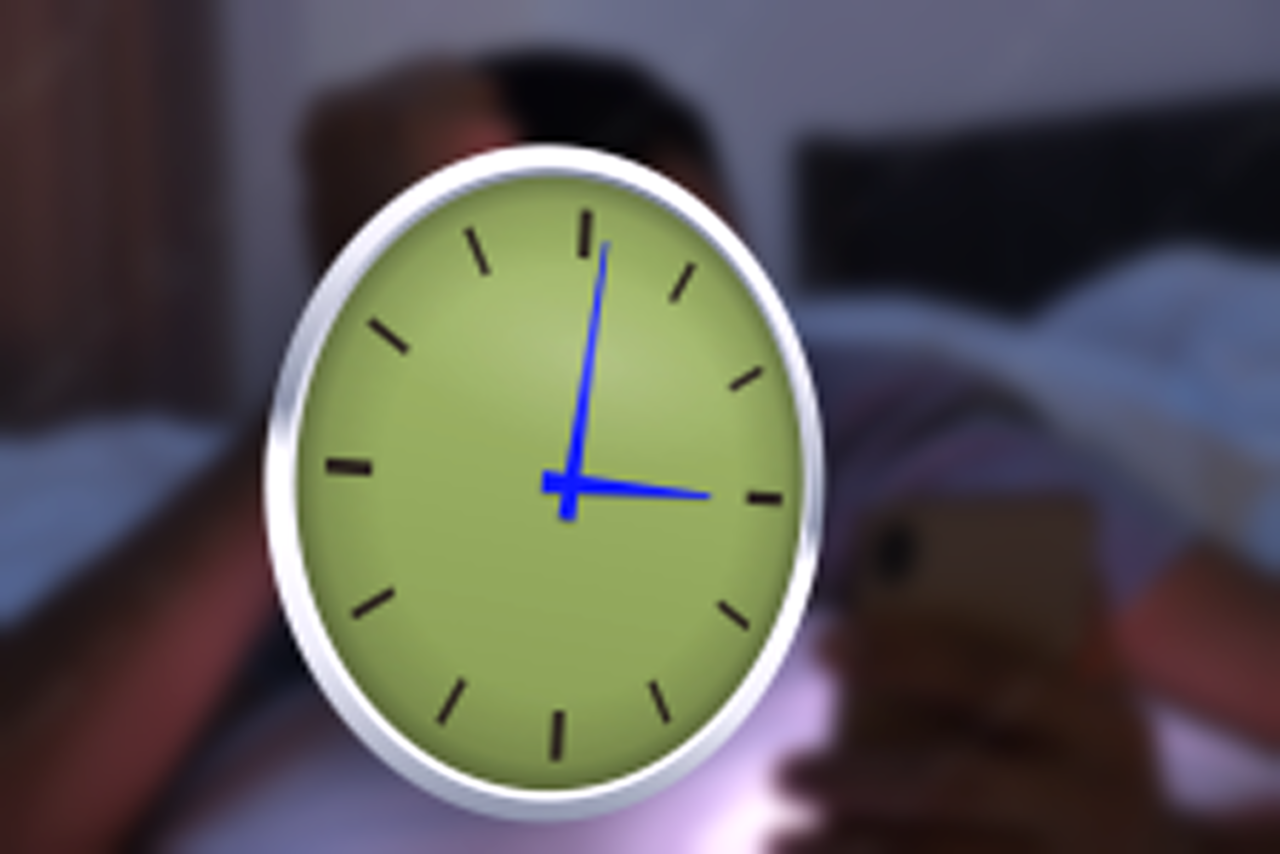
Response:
3h01
